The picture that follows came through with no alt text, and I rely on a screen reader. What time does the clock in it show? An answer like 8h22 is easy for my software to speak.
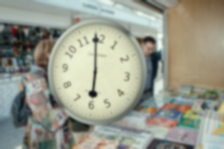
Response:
5h59
